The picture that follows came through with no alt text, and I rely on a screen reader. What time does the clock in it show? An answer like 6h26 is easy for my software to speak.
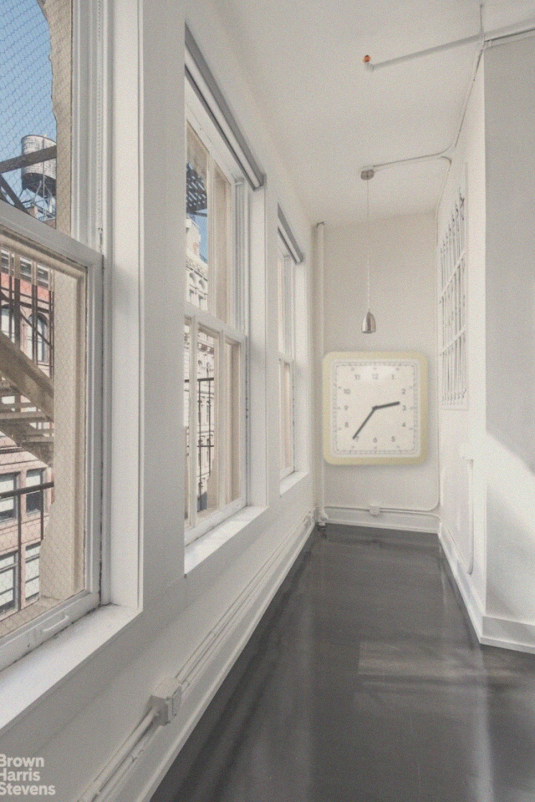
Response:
2h36
